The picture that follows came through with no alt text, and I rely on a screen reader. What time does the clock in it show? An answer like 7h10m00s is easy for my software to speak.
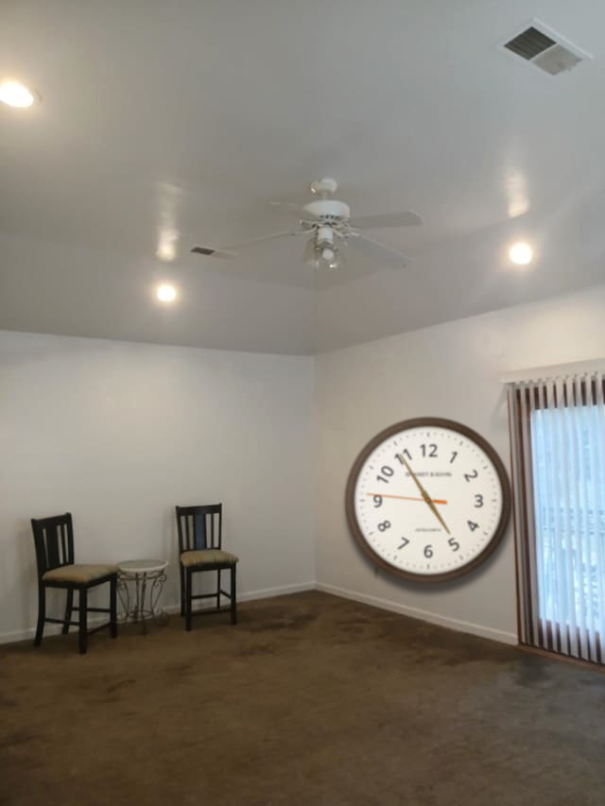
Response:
4h54m46s
